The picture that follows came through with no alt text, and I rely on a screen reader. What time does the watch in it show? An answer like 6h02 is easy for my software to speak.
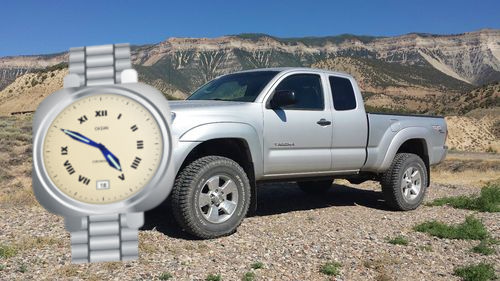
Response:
4h50
